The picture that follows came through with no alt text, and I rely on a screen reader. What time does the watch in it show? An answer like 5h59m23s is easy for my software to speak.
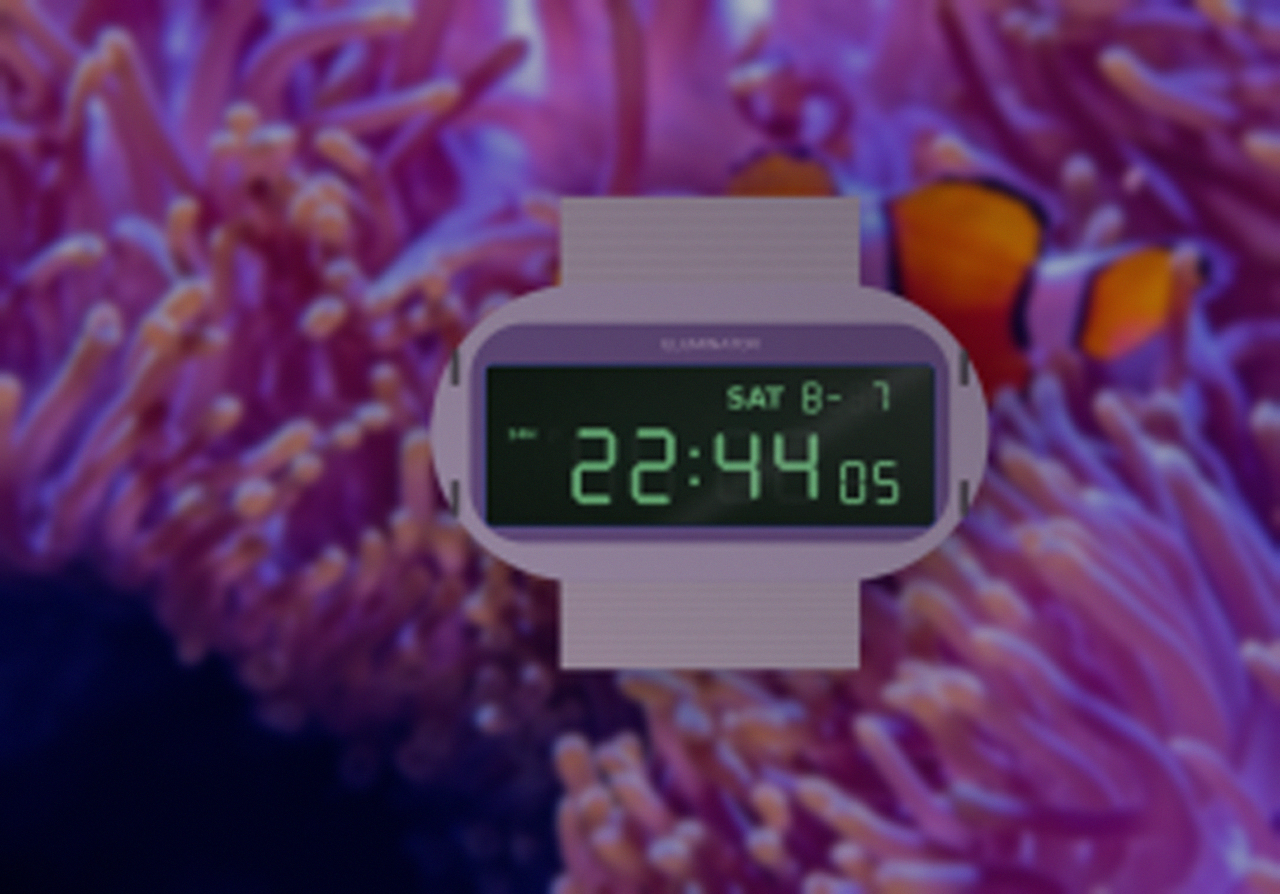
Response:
22h44m05s
